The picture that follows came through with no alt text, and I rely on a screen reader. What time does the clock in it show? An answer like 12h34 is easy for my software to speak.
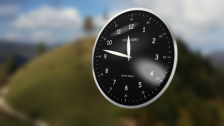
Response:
11h47
